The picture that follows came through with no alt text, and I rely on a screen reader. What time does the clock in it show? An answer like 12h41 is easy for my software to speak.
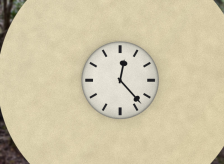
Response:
12h23
